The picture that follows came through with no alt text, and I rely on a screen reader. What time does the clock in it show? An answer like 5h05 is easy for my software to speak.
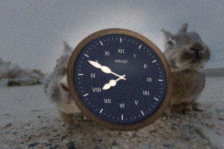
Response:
7h49
